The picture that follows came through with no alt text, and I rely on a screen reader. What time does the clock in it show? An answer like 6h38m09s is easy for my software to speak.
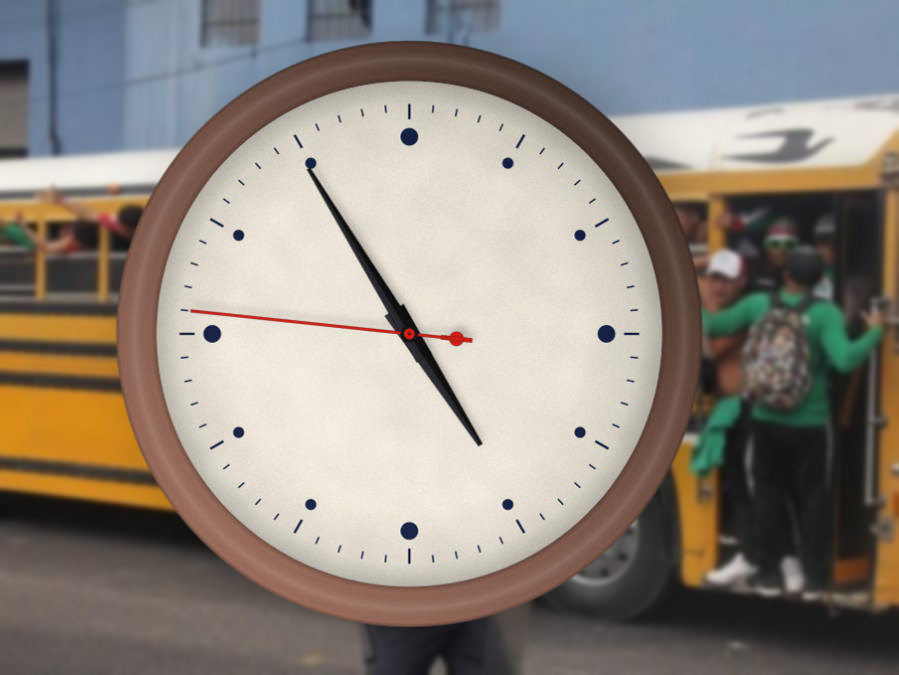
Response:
4h54m46s
